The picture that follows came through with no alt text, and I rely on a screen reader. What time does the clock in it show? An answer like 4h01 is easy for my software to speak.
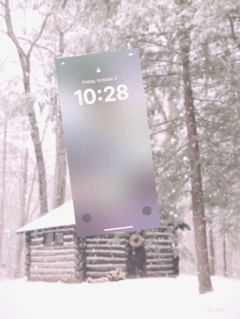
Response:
10h28
